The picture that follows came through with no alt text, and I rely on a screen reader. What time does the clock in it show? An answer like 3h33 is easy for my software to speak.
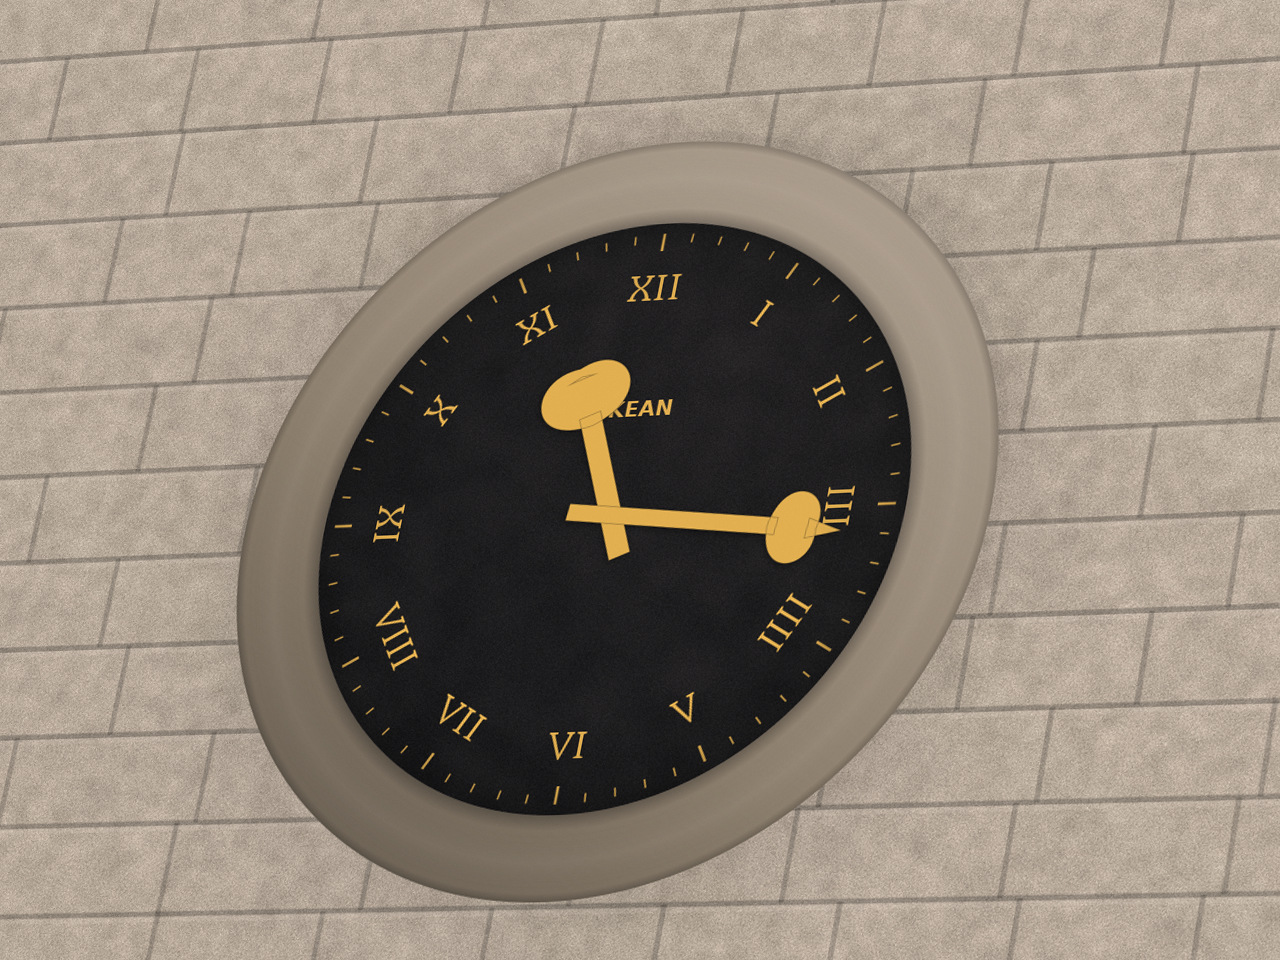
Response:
11h16
